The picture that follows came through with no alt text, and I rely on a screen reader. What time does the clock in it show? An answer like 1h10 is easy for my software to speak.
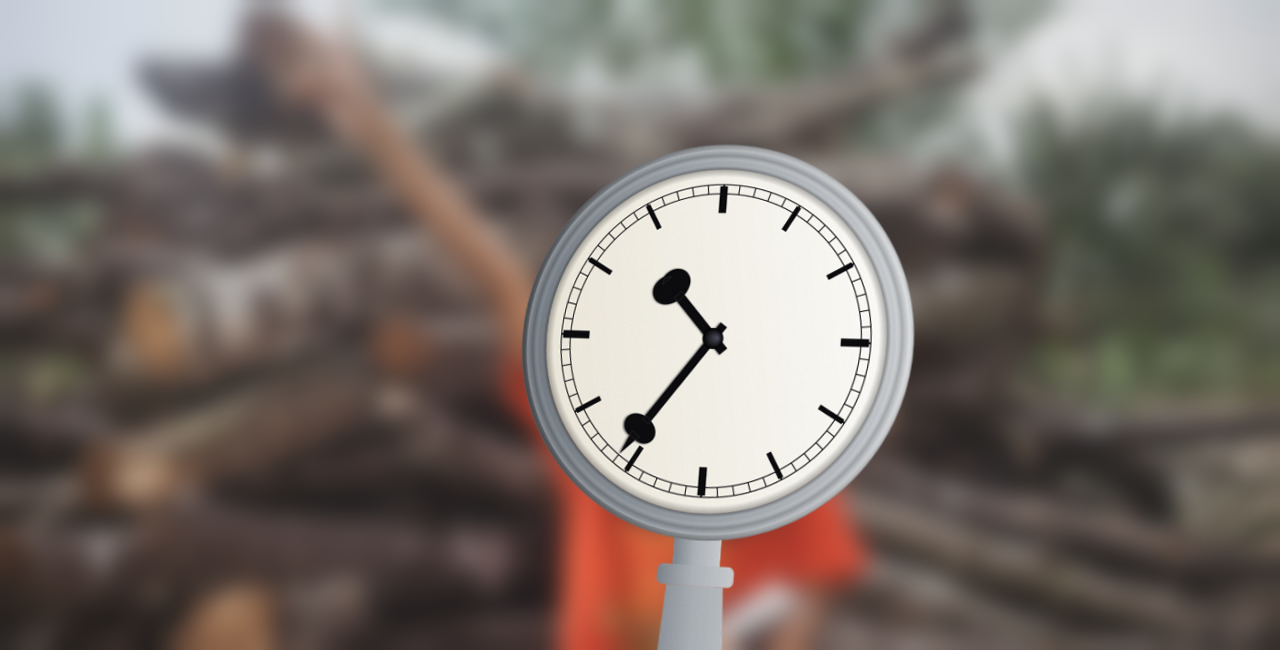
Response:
10h36
